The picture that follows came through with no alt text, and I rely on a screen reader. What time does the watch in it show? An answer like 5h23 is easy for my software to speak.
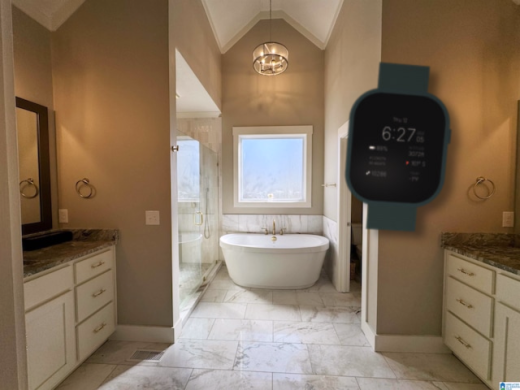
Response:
6h27
